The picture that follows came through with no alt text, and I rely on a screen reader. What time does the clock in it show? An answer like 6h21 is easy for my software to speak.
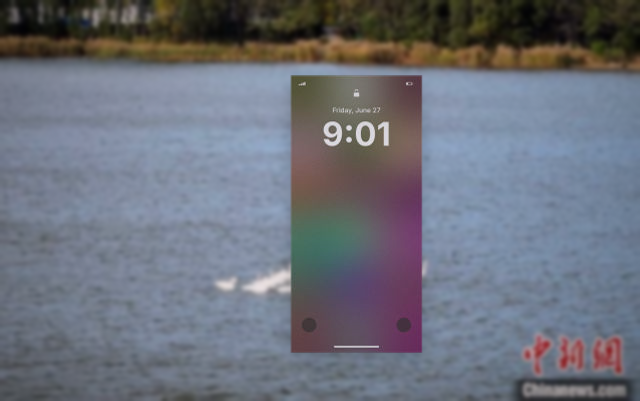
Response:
9h01
